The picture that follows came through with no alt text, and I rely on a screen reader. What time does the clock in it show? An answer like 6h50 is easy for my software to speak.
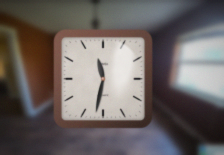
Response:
11h32
